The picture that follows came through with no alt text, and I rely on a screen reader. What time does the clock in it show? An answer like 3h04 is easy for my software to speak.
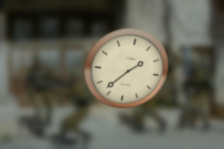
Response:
1h37
